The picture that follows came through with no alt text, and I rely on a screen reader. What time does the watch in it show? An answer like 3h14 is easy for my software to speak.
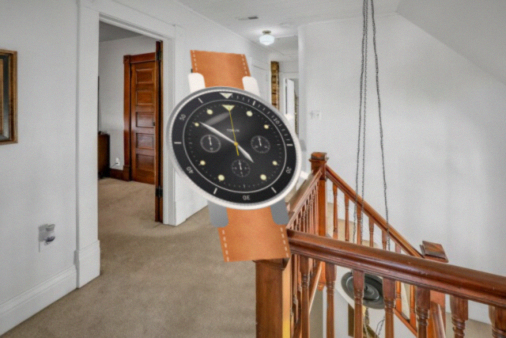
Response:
4h51
